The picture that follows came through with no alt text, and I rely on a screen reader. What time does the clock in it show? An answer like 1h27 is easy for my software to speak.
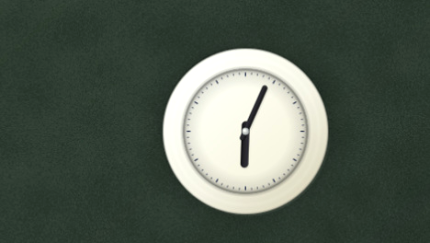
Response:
6h04
